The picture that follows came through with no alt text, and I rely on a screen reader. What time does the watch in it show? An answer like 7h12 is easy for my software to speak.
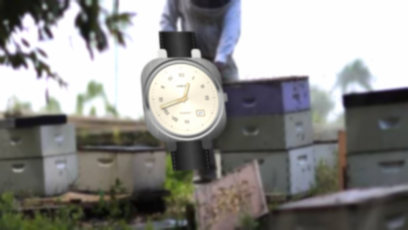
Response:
12h42
